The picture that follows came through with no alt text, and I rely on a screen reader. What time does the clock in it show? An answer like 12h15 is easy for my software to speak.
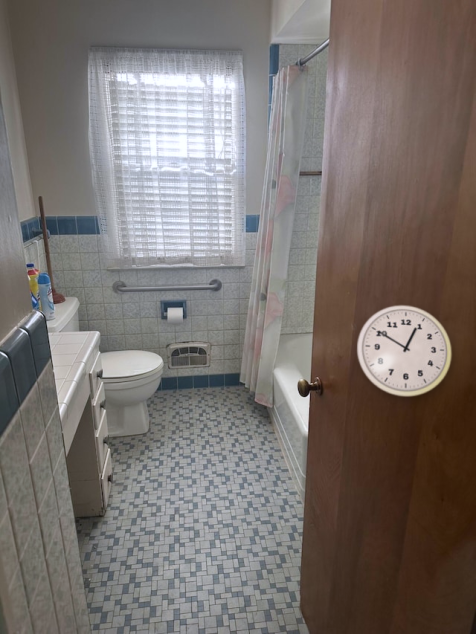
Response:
12h50
